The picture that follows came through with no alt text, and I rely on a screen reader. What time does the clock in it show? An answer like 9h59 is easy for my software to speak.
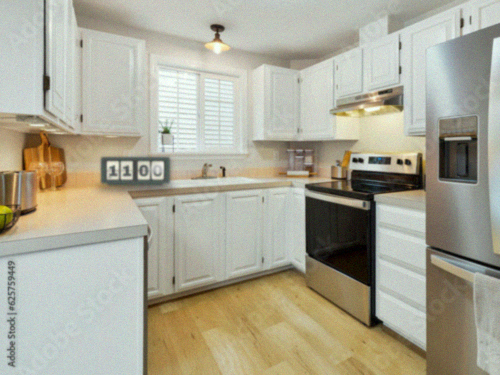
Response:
11h00
